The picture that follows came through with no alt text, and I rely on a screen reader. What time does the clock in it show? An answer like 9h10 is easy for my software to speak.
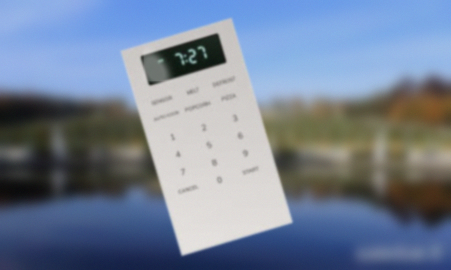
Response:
7h27
